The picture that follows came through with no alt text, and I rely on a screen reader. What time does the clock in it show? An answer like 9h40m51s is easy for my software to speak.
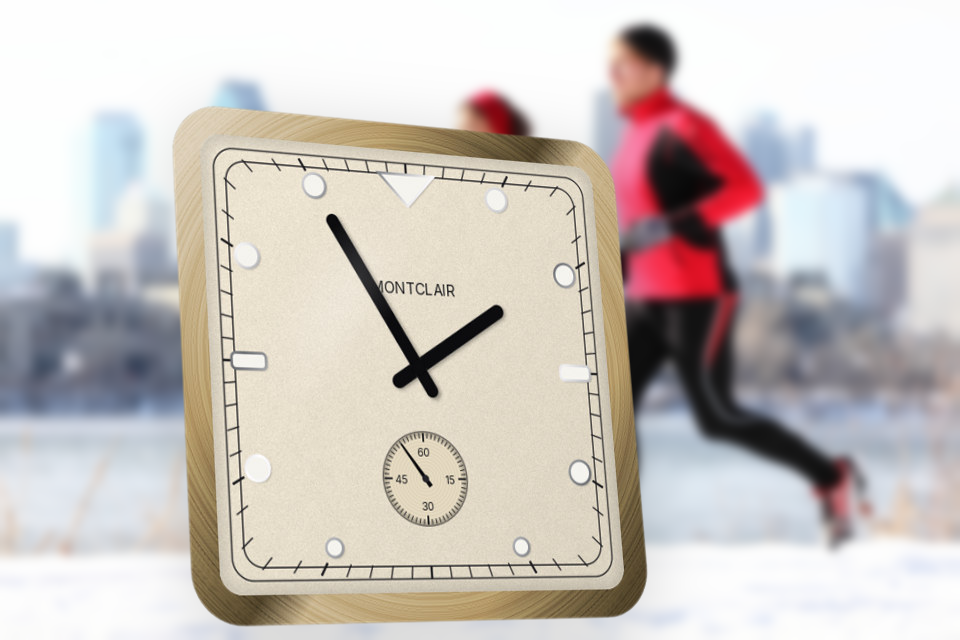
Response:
1h54m54s
